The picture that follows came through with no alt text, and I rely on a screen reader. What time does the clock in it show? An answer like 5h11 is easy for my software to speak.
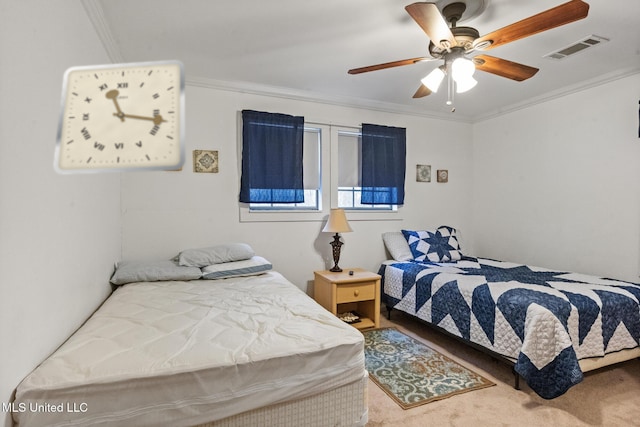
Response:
11h17
